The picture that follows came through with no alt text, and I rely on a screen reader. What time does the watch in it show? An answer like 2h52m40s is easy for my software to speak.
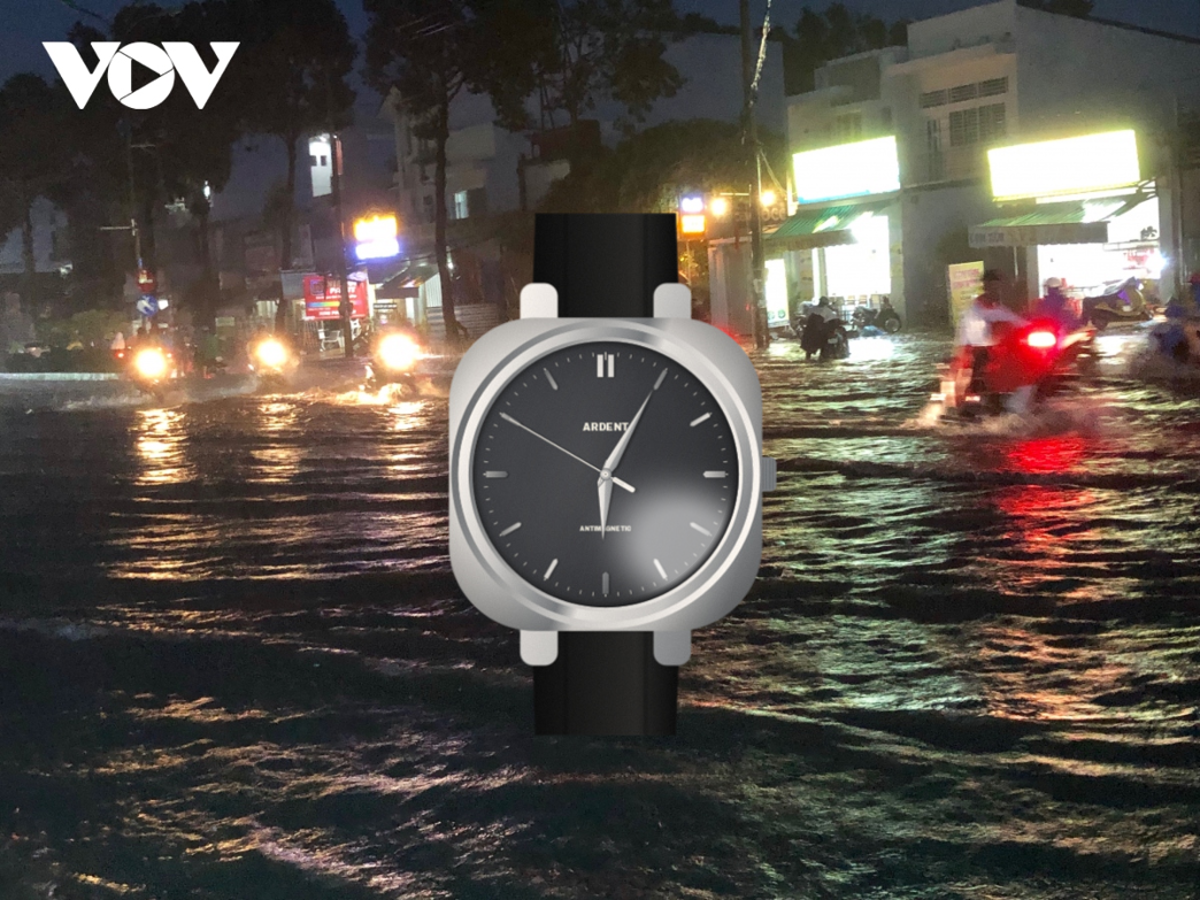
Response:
6h04m50s
